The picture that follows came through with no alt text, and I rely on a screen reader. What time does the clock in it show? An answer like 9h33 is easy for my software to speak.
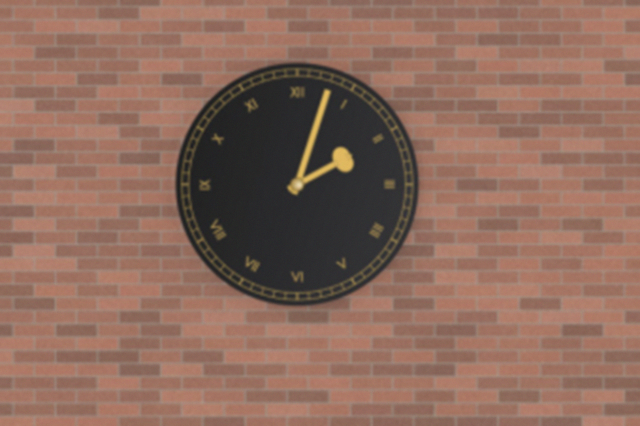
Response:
2h03
